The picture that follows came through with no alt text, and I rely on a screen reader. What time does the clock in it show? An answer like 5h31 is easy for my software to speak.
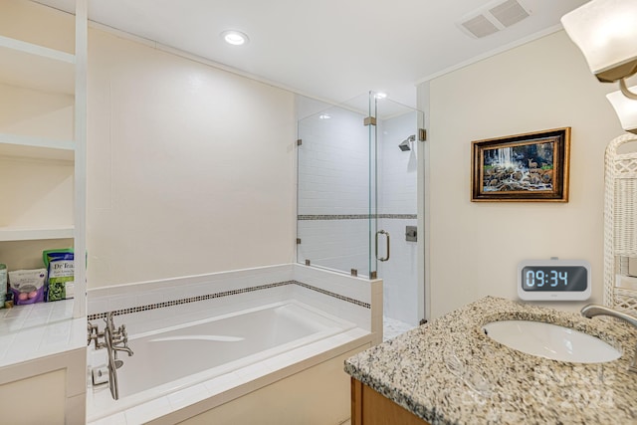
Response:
9h34
